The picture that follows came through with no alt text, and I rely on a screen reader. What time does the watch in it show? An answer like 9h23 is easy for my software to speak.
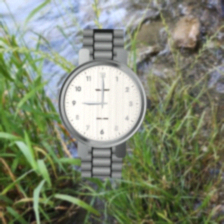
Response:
9h00
